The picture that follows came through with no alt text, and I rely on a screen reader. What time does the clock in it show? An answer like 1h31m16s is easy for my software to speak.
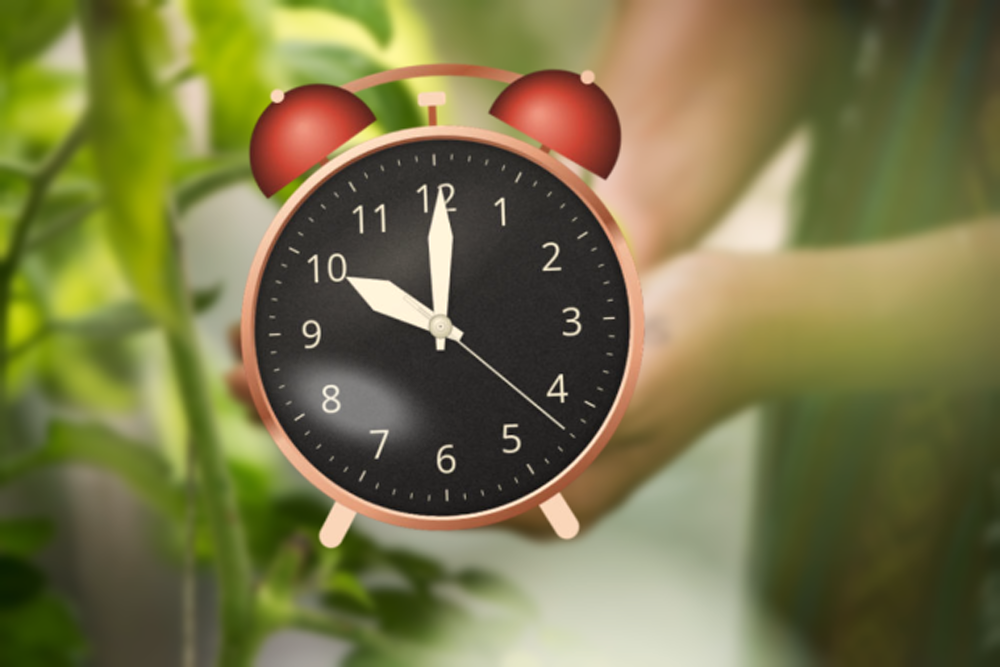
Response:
10h00m22s
